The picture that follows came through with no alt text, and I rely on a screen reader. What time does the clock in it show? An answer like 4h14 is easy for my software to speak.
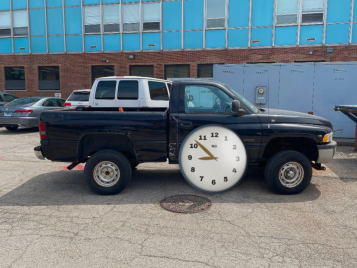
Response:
8h52
